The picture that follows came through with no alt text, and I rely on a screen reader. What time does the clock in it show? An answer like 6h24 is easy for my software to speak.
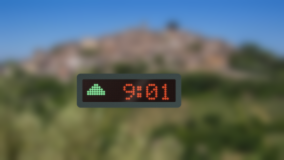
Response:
9h01
